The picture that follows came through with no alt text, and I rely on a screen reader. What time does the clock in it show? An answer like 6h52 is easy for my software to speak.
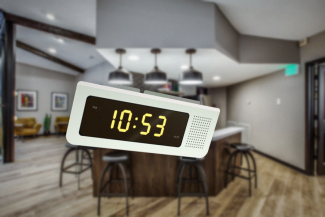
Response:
10h53
